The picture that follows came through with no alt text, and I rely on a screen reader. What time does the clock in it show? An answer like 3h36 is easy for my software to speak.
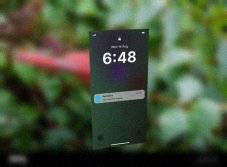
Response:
6h48
